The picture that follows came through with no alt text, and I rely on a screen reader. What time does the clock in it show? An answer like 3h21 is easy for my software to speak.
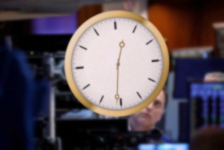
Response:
12h31
